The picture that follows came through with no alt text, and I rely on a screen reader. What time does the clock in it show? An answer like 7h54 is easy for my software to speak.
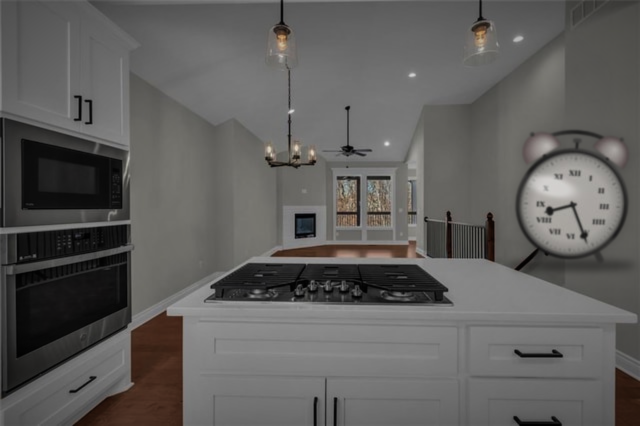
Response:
8h26
